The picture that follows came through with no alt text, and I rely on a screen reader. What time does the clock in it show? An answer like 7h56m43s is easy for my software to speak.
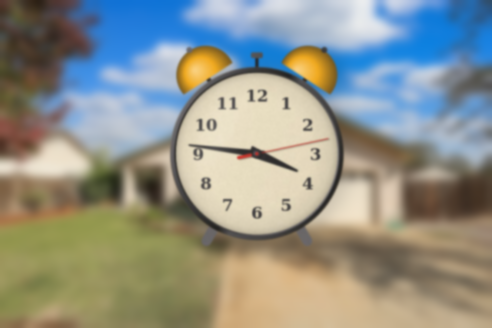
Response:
3h46m13s
